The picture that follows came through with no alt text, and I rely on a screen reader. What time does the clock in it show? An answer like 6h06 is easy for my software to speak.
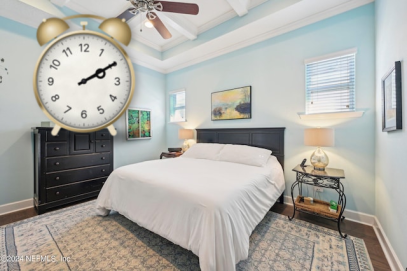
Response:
2h10
